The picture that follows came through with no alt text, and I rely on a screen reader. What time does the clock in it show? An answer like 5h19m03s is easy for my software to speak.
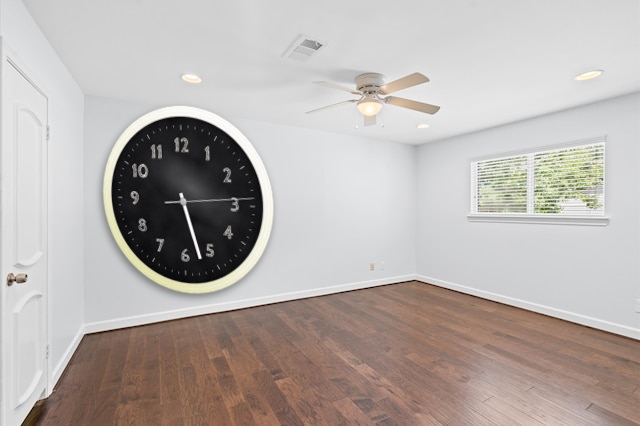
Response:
5h27m14s
